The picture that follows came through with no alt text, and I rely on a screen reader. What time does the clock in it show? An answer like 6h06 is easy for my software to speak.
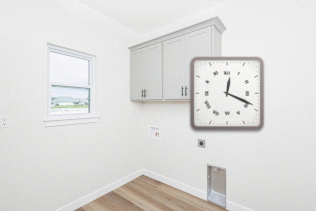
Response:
12h19
